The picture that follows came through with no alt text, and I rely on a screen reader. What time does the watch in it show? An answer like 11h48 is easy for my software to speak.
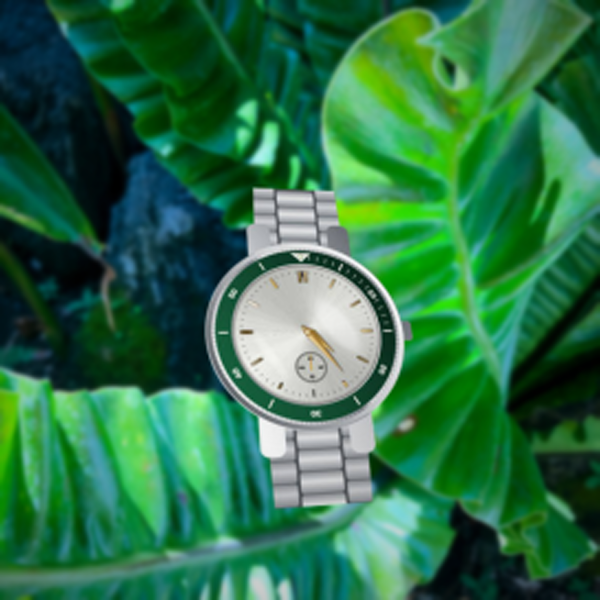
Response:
4h24
